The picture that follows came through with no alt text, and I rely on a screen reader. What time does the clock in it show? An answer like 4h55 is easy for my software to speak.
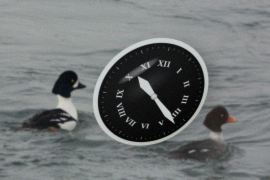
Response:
10h22
